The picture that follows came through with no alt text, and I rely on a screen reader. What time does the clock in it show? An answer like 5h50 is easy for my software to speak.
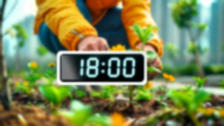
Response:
18h00
